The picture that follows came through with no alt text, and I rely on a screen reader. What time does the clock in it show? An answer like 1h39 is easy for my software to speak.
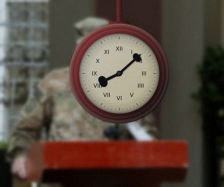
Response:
8h08
